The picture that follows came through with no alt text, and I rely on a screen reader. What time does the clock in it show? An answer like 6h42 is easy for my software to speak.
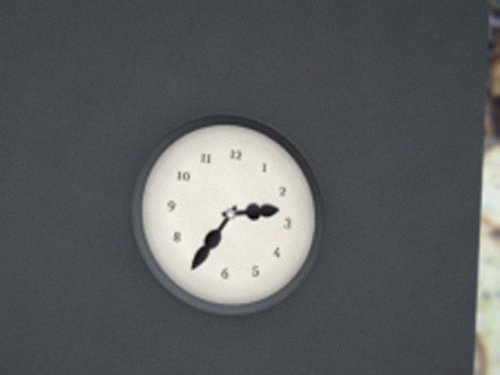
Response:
2h35
